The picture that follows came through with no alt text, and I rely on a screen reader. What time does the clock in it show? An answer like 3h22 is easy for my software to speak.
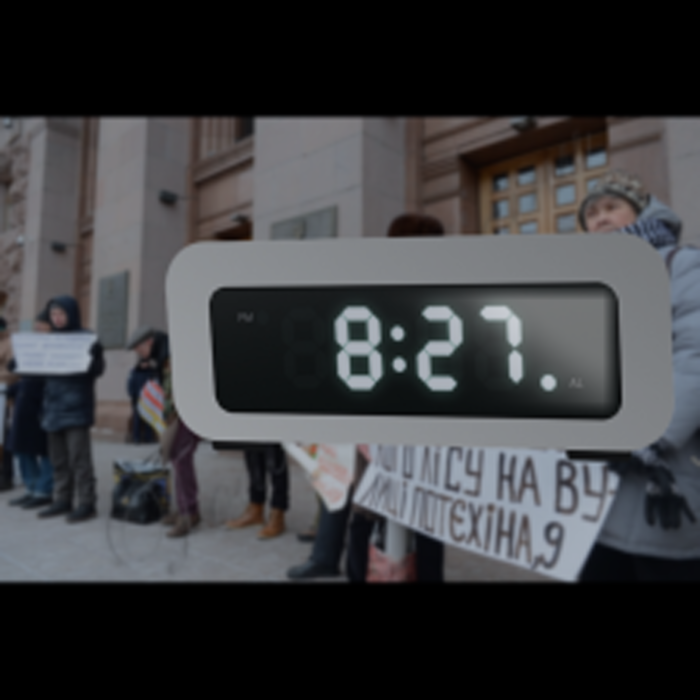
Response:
8h27
